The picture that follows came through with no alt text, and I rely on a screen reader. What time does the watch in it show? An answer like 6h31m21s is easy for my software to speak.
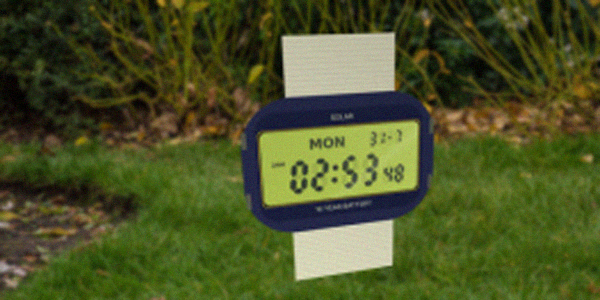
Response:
2h53m48s
